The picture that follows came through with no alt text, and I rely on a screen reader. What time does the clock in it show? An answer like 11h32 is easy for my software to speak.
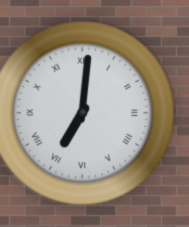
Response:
7h01
